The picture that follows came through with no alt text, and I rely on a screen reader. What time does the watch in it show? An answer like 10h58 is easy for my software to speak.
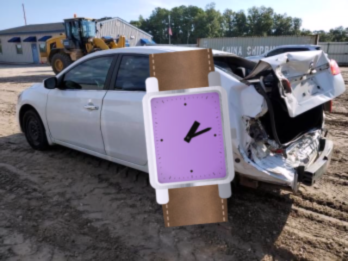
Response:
1h12
